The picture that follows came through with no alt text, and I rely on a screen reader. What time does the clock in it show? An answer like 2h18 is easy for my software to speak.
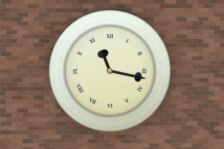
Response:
11h17
